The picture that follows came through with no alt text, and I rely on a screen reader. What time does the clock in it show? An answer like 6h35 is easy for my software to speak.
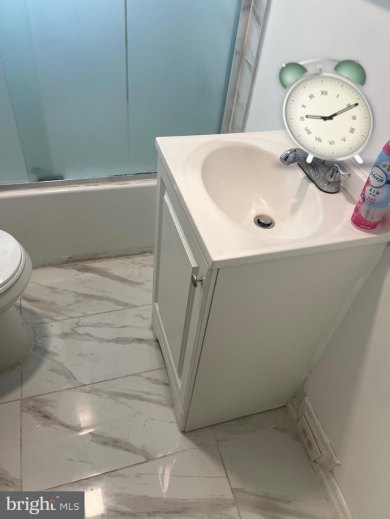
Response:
9h11
